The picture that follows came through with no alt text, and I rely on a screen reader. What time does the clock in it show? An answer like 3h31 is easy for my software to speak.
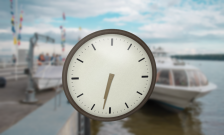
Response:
6h32
